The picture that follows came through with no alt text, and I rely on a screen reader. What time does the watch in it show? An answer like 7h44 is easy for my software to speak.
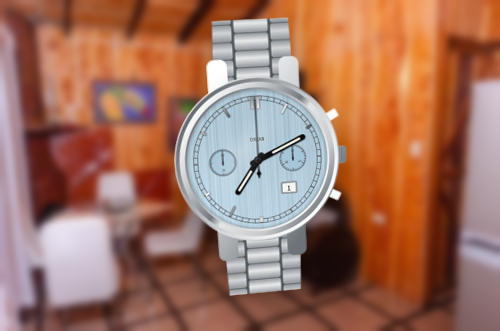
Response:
7h11
